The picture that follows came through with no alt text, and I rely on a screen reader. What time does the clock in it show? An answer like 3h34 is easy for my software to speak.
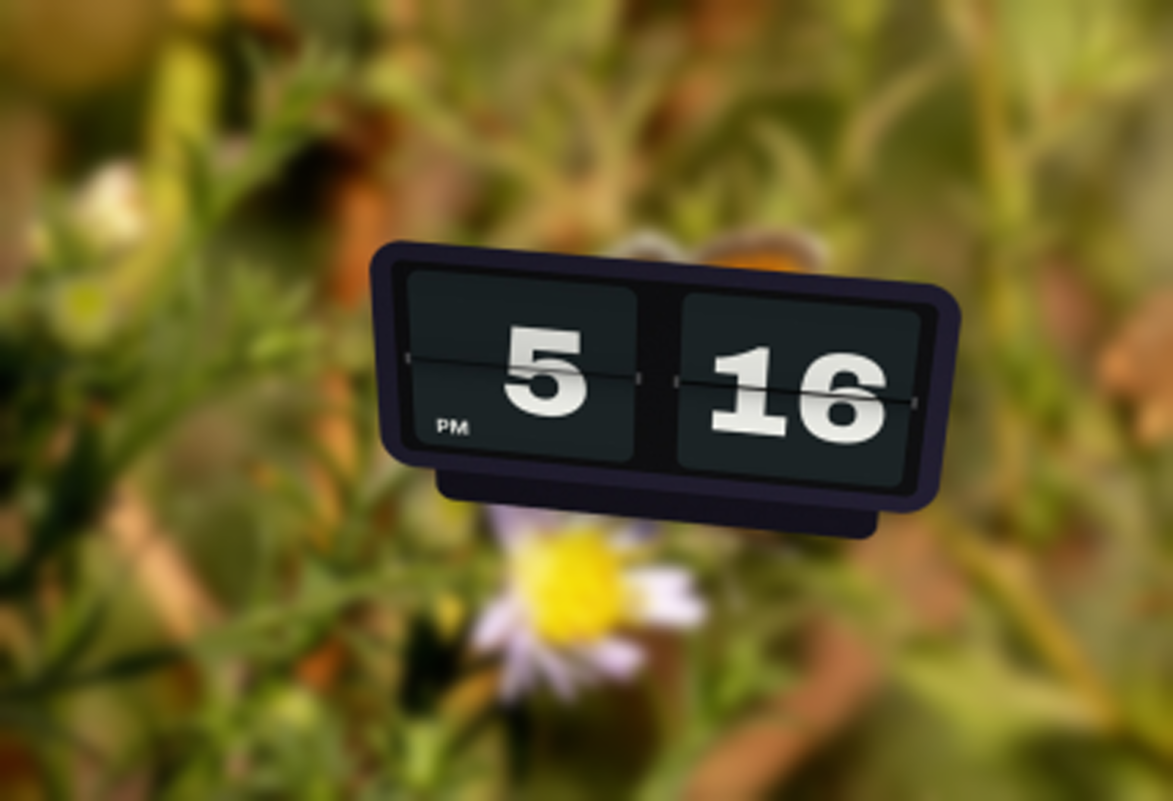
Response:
5h16
